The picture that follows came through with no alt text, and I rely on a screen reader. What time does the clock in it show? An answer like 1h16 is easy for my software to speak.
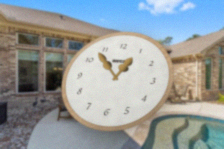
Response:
12h53
